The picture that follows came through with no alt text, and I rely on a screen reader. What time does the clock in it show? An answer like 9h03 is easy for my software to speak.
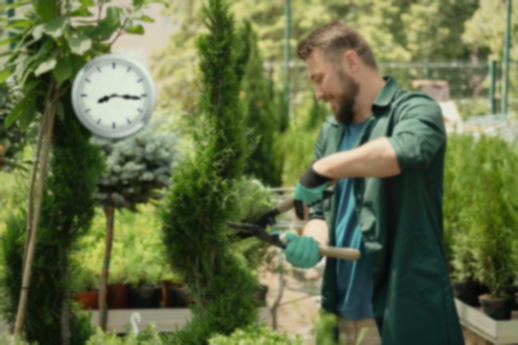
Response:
8h16
